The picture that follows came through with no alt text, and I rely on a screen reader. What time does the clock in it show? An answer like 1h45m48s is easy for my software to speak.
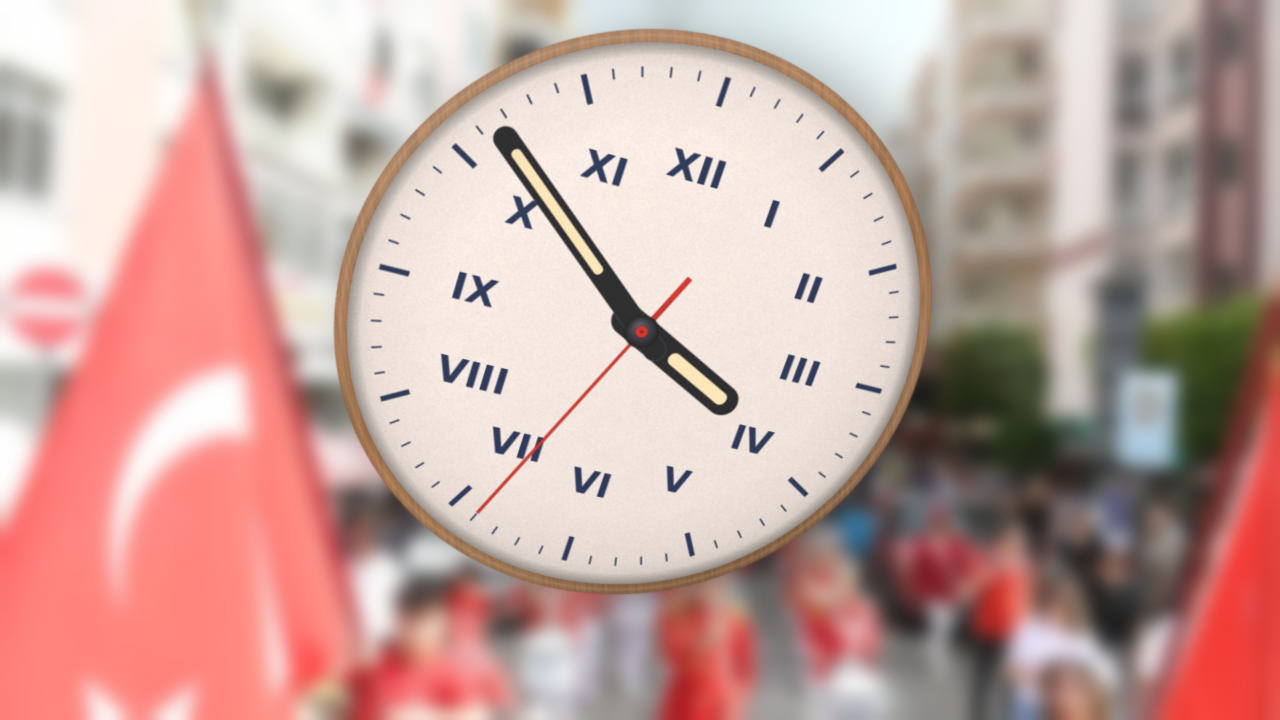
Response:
3h51m34s
